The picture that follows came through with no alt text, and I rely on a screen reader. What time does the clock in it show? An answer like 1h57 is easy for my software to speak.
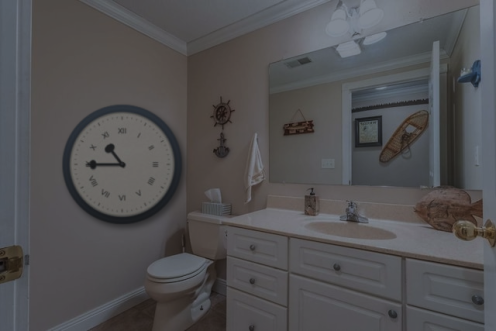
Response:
10h45
